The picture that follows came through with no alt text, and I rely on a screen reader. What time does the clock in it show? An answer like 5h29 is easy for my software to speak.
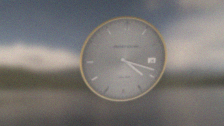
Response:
4h18
